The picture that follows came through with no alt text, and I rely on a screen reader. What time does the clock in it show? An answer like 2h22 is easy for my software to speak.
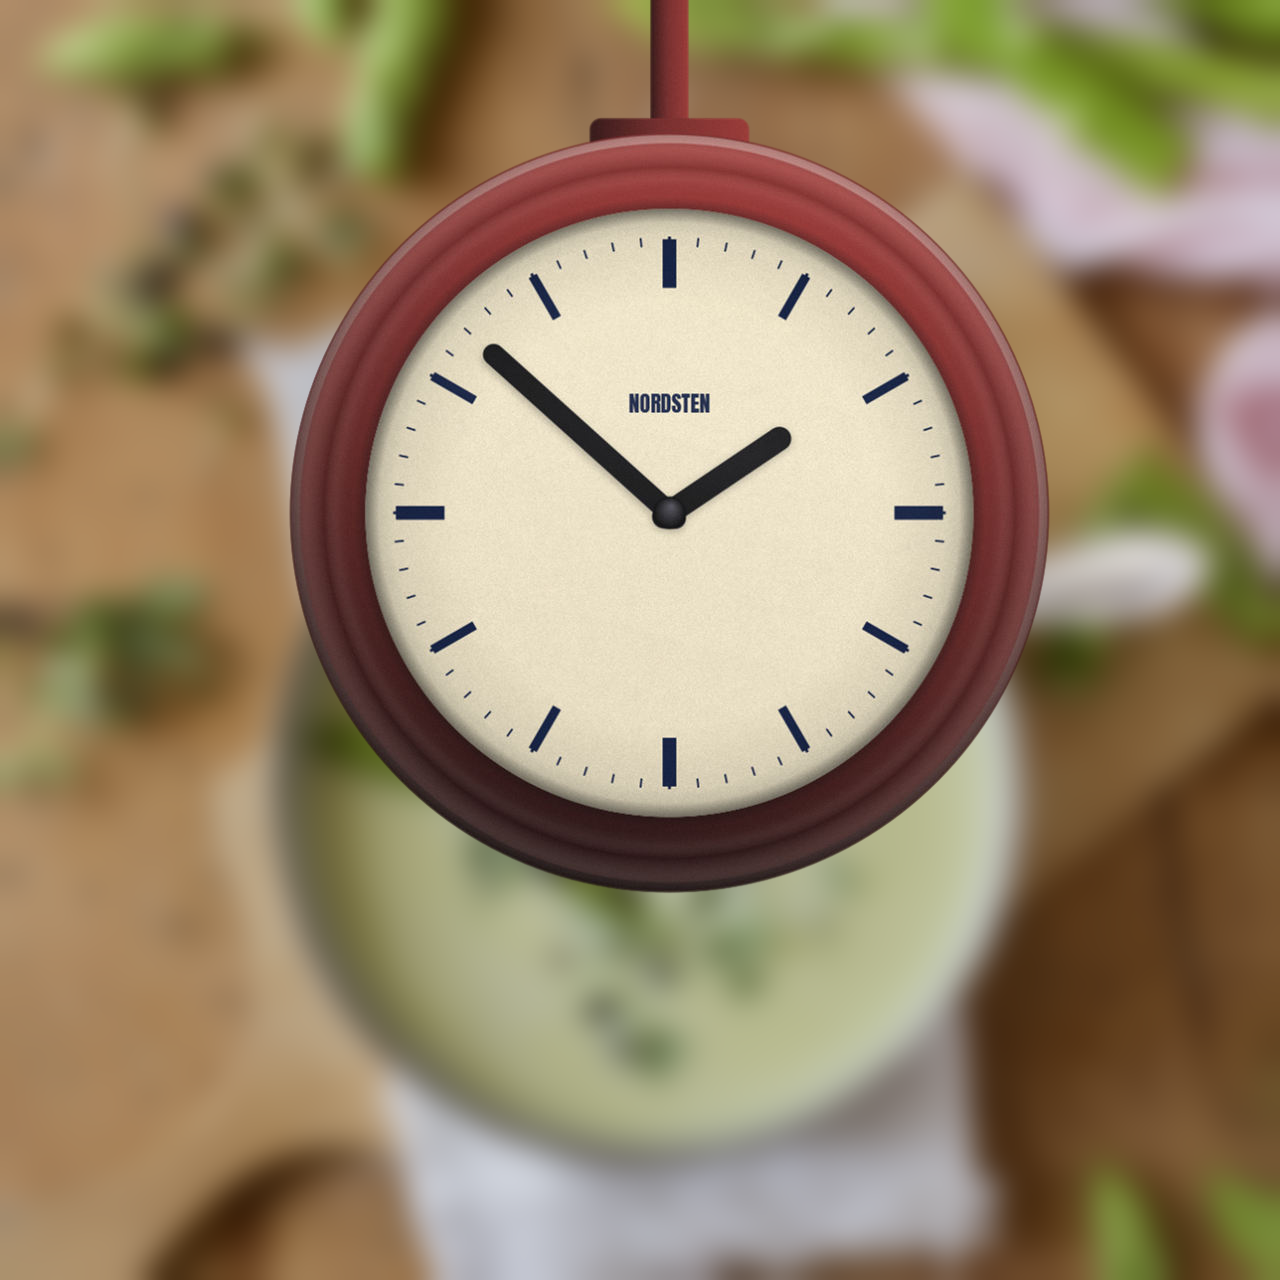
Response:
1h52
